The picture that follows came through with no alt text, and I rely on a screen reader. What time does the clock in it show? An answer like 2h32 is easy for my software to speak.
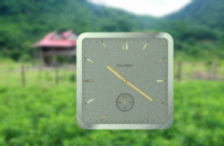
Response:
10h21
